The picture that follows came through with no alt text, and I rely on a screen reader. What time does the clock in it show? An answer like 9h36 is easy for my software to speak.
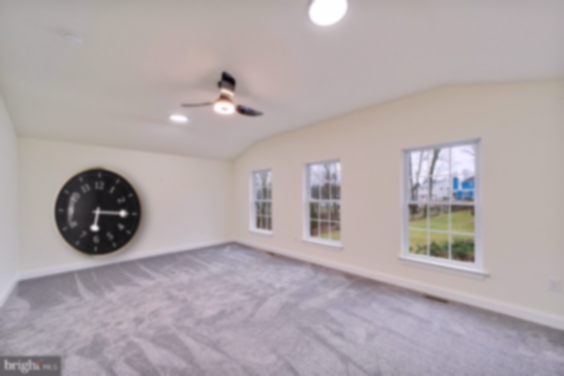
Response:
6h15
